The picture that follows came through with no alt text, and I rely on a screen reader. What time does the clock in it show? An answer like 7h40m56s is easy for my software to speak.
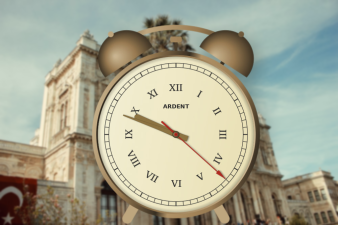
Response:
9h48m22s
